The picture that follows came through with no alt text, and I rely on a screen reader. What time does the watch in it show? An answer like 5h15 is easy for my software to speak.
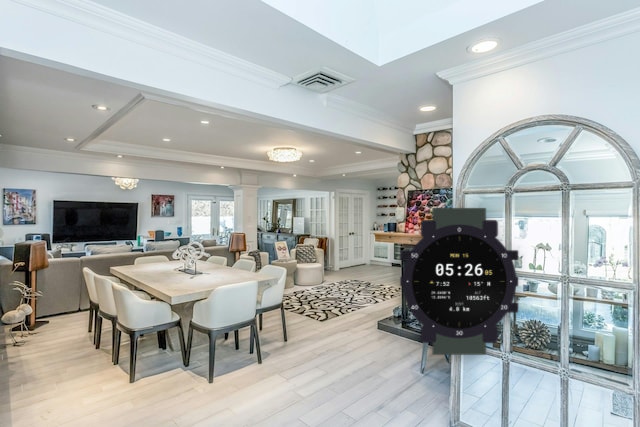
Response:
5h26
